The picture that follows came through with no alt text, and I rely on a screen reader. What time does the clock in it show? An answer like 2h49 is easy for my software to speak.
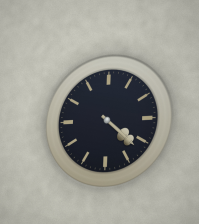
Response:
4h22
